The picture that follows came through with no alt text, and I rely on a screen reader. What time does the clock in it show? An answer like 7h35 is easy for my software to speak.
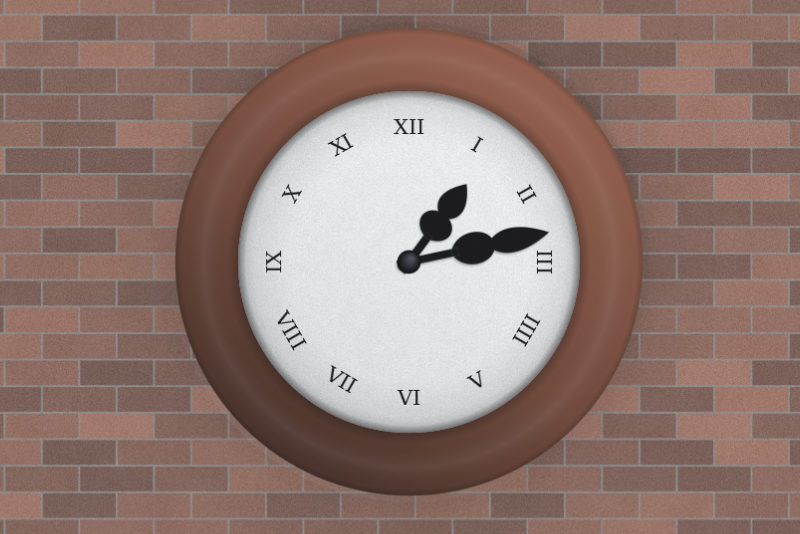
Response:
1h13
